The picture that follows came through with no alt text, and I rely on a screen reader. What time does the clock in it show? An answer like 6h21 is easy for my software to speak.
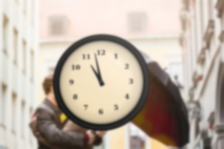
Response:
10h58
